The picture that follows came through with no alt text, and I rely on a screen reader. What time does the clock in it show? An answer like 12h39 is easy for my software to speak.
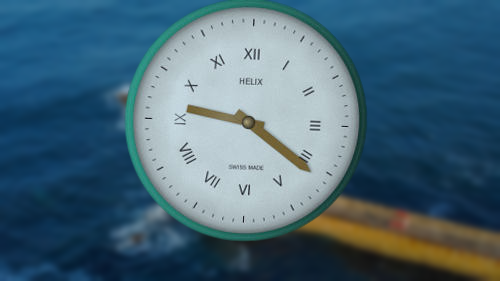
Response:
9h21
